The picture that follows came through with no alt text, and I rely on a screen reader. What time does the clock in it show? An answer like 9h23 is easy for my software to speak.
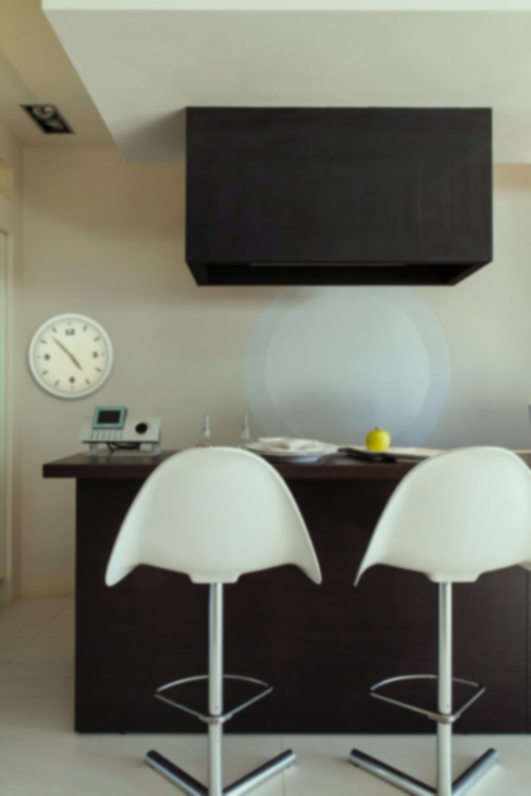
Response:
4h53
